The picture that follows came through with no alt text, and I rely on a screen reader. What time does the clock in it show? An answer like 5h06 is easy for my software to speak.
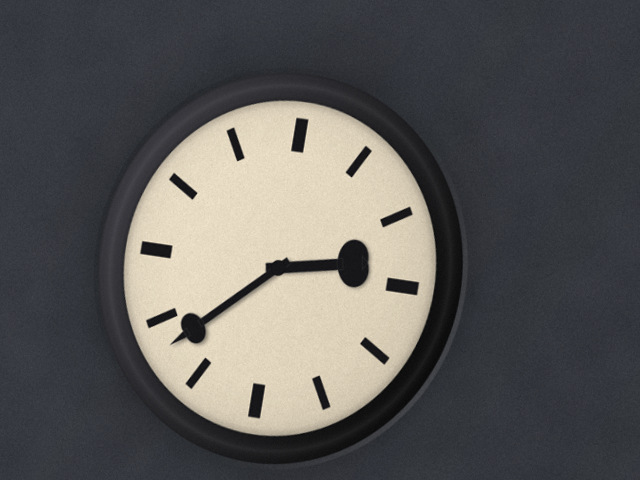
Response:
2h38
